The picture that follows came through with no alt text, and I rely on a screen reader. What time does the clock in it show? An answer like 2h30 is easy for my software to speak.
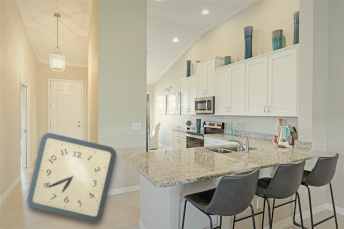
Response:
6h39
